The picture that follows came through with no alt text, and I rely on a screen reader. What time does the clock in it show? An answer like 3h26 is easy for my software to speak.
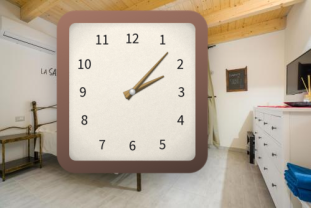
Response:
2h07
